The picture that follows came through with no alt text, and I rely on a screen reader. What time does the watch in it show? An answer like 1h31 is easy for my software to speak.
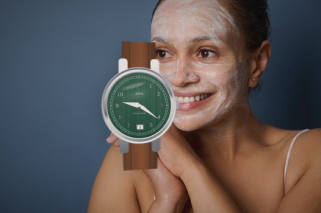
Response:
9h21
